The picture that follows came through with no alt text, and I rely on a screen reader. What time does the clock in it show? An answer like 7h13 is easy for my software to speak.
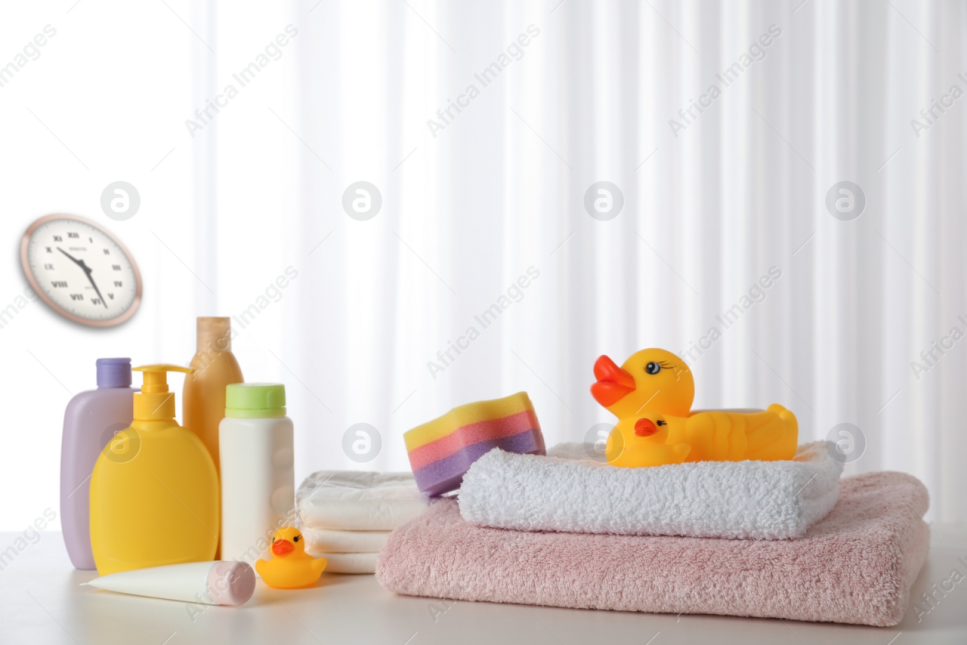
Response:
10h28
